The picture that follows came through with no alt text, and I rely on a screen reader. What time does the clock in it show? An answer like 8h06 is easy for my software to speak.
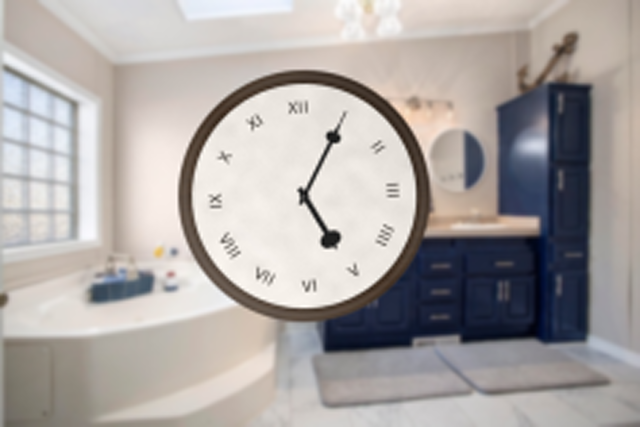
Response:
5h05
